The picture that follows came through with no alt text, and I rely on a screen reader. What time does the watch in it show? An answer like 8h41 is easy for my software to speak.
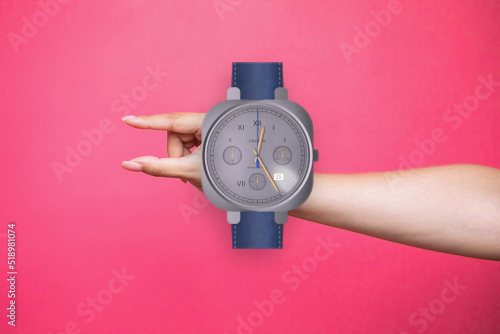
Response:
12h25
